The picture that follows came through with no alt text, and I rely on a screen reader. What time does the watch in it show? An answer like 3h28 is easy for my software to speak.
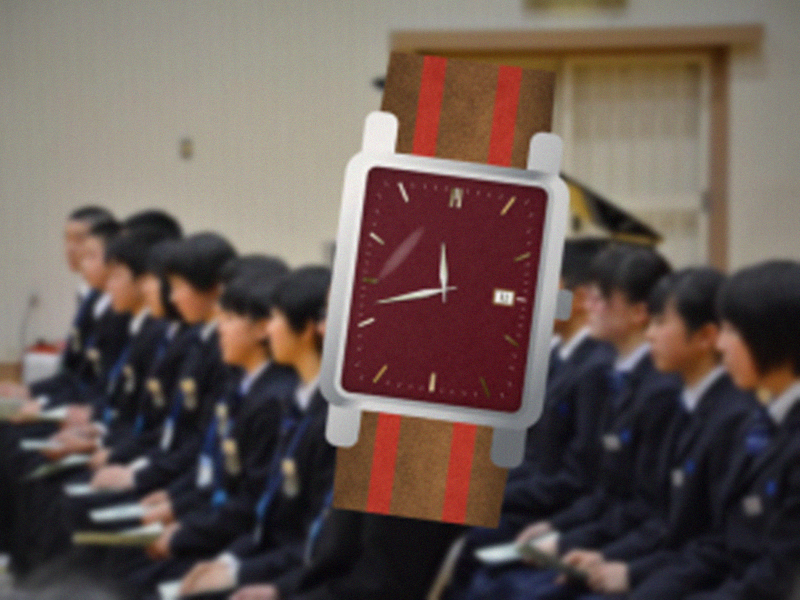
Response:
11h42
